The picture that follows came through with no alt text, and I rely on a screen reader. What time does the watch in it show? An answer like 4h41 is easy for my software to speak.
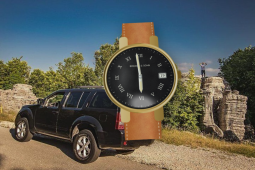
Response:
5h59
